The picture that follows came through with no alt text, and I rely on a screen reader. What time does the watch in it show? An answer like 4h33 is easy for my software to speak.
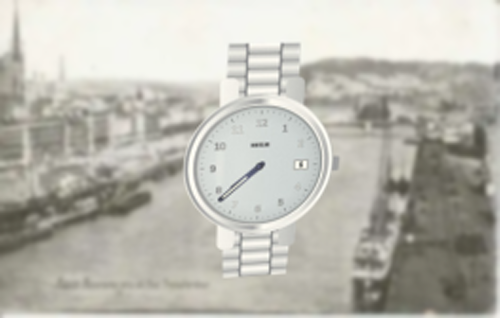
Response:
7h38
